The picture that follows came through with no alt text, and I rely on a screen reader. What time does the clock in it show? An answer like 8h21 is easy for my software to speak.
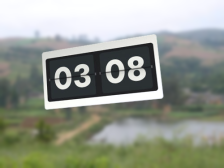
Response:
3h08
